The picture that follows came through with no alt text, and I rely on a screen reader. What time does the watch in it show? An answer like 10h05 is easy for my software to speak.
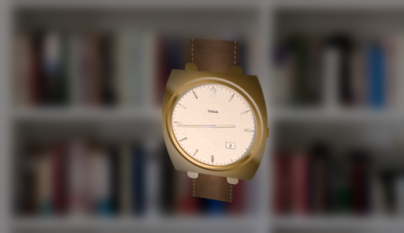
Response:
2h44
